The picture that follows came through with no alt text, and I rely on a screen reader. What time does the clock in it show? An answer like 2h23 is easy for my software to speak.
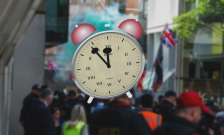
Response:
11h54
